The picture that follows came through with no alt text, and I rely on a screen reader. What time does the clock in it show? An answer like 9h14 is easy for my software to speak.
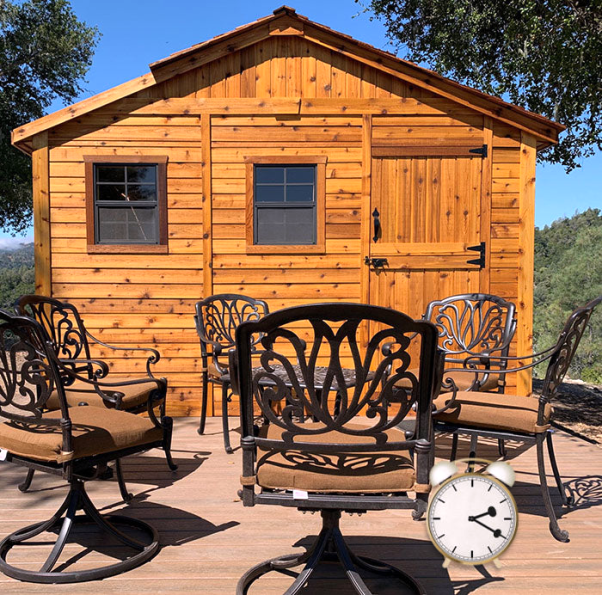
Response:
2h20
